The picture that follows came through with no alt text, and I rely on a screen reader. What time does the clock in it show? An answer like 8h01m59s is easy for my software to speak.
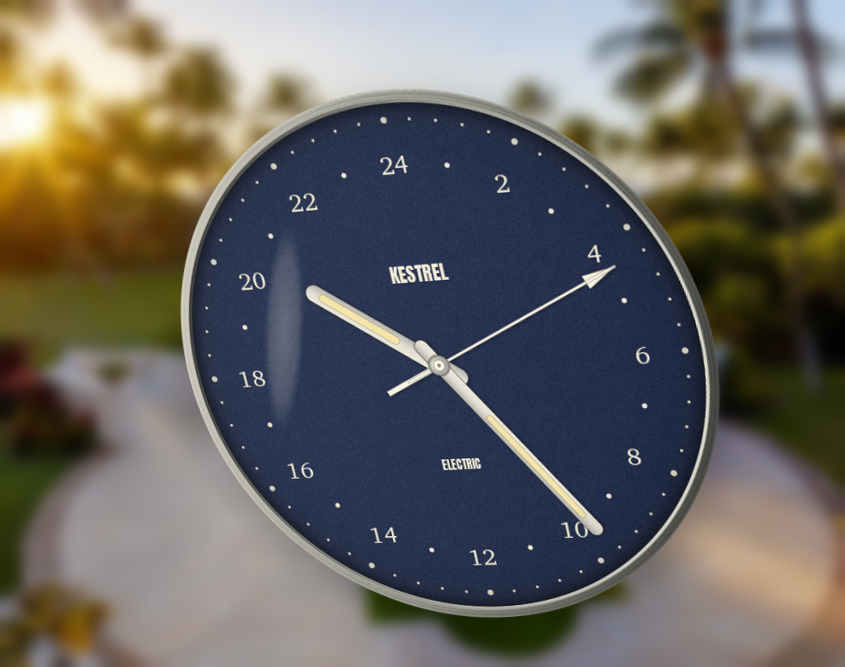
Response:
20h24m11s
